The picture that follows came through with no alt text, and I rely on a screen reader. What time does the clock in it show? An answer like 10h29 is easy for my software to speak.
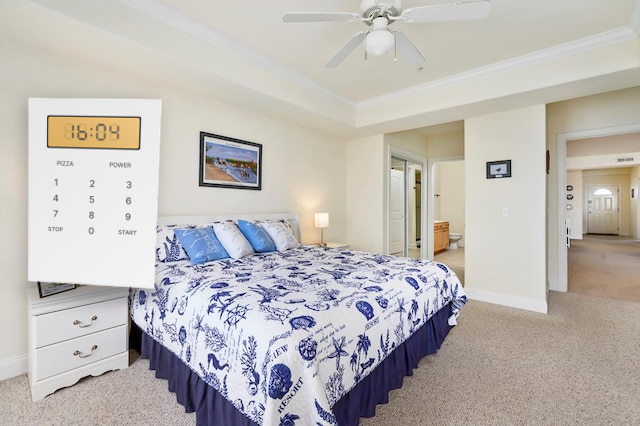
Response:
16h04
